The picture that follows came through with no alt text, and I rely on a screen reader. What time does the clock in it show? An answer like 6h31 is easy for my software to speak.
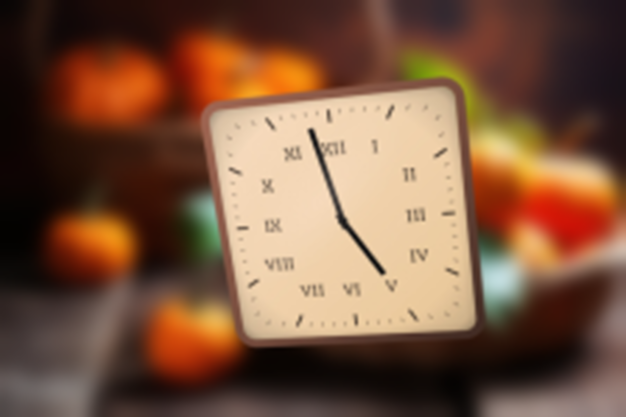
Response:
4h58
